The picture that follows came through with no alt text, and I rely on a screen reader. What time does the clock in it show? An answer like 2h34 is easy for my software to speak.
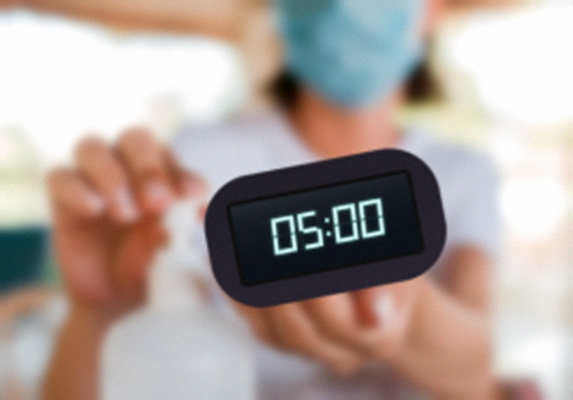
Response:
5h00
